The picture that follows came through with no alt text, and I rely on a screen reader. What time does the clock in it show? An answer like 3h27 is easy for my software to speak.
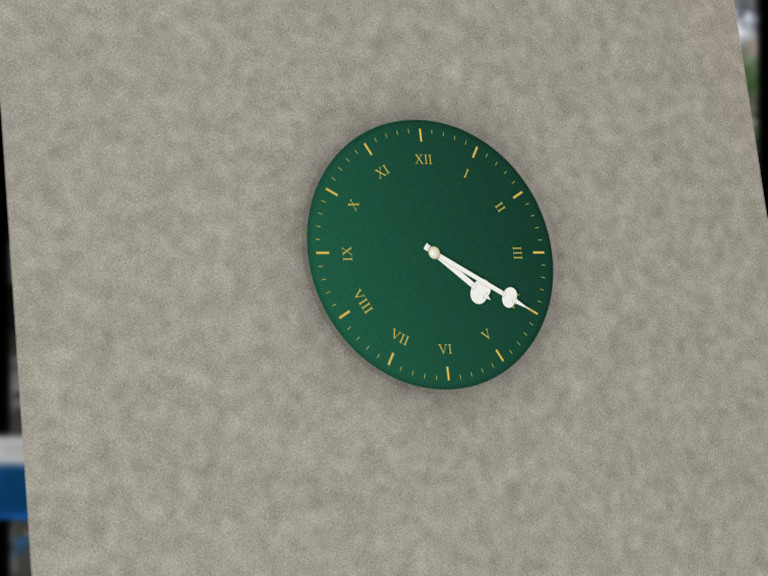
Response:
4h20
